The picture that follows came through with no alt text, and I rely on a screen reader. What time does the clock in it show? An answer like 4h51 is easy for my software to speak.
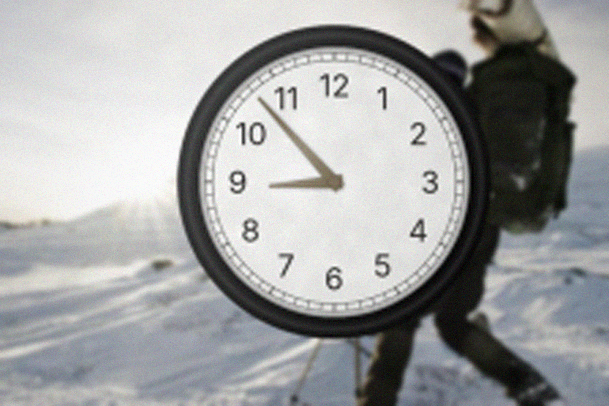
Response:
8h53
